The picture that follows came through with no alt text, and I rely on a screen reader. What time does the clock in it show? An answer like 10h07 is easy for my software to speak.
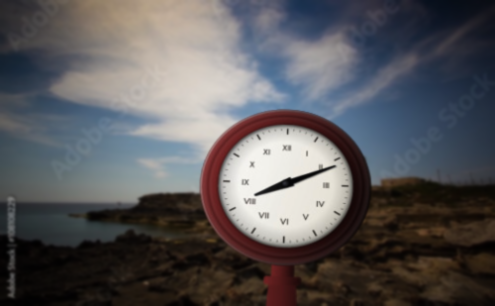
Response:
8h11
